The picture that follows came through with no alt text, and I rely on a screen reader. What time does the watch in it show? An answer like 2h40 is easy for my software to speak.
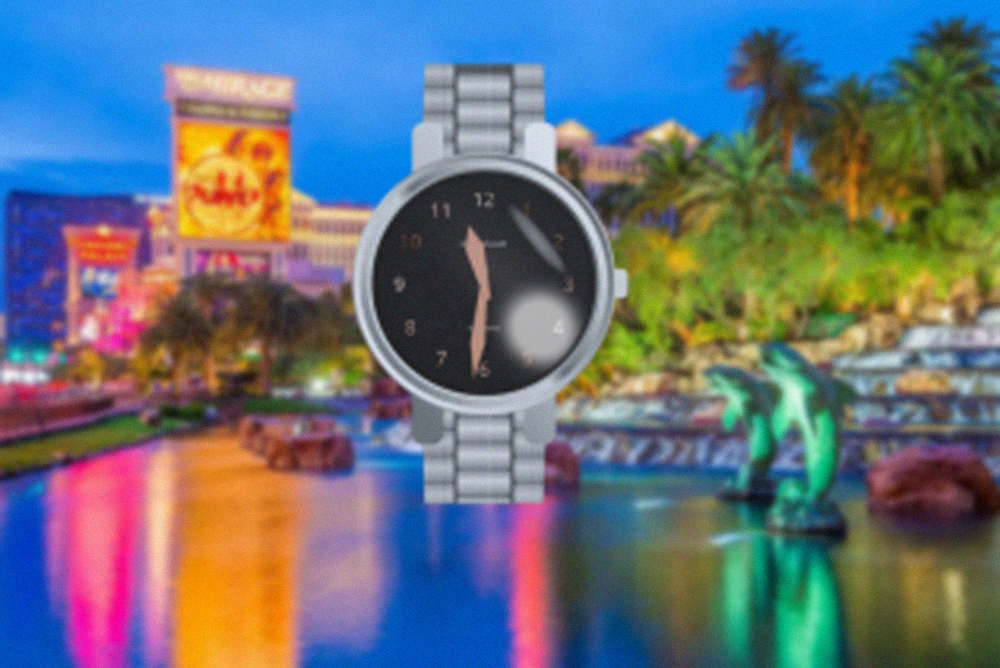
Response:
11h31
